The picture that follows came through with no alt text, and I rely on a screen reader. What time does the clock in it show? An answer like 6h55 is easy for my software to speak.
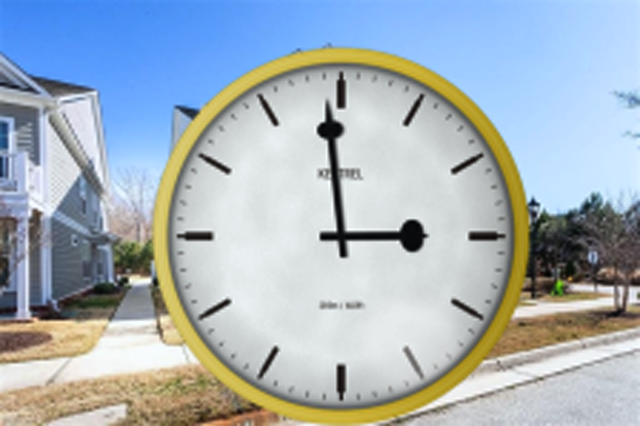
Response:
2h59
